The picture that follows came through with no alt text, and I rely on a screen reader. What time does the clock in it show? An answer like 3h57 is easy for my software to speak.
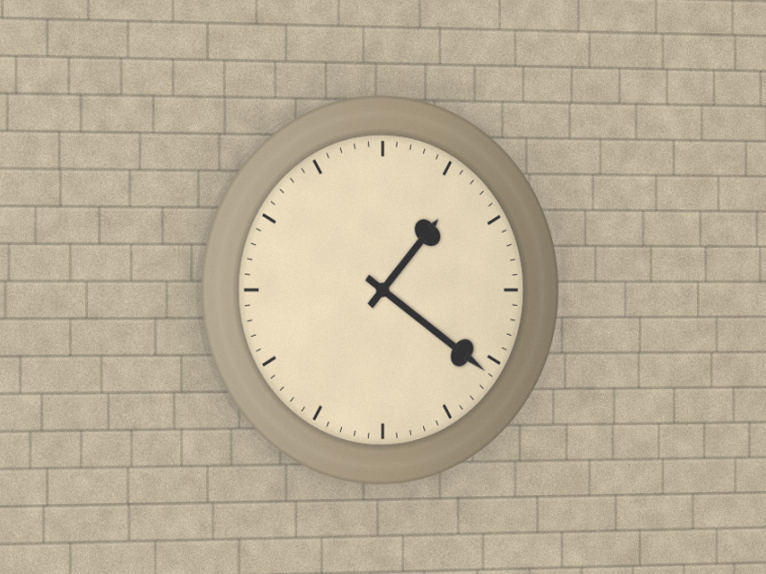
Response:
1h21
